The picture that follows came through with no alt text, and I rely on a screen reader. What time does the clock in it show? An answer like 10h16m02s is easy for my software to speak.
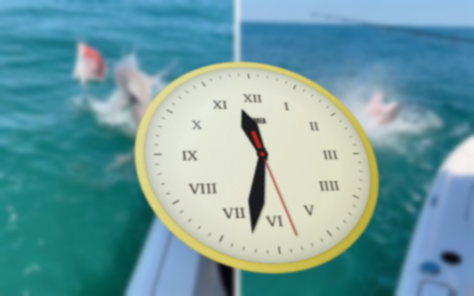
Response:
11h32m28s
